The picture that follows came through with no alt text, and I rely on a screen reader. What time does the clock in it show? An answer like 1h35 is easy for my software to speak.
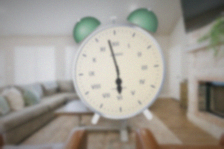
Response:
5h58
